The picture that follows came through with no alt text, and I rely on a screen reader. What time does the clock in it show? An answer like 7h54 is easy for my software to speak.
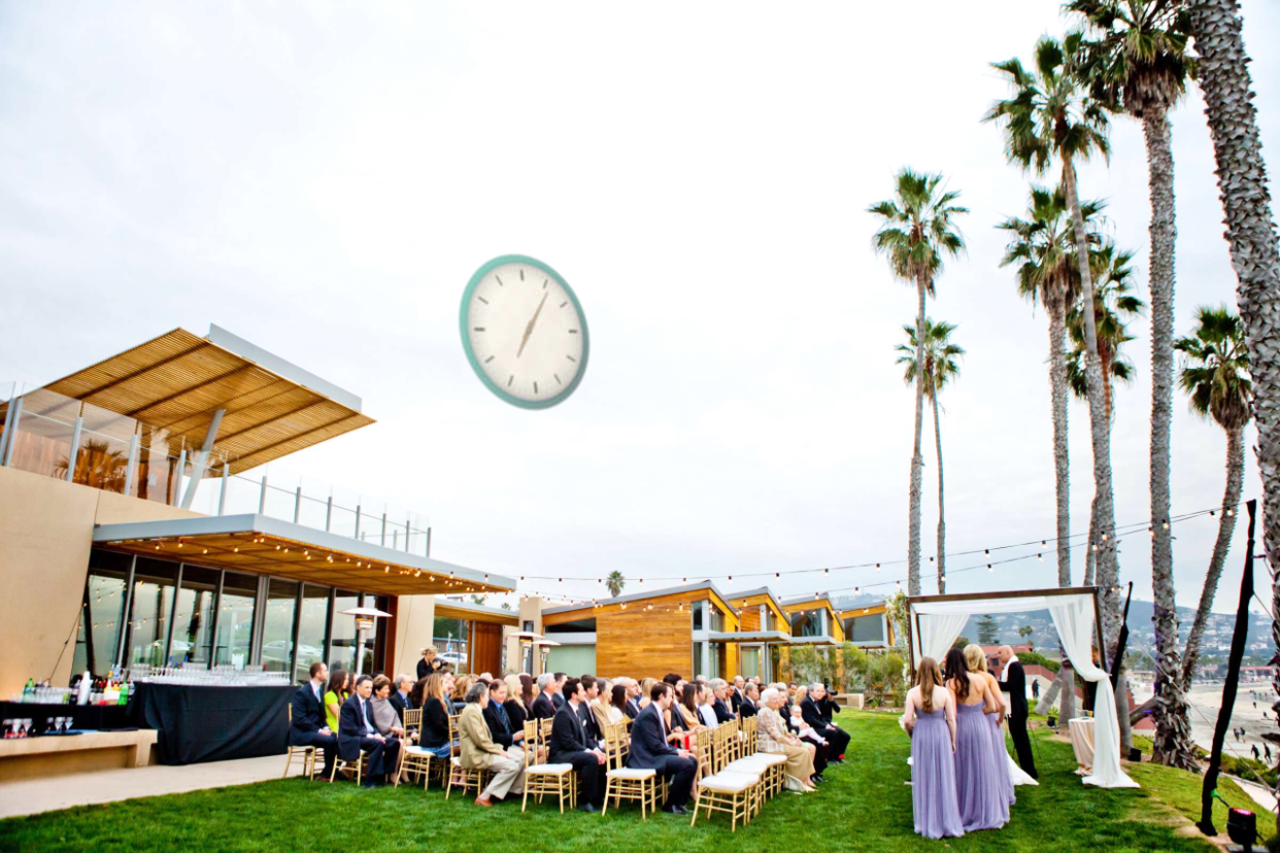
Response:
7h06
